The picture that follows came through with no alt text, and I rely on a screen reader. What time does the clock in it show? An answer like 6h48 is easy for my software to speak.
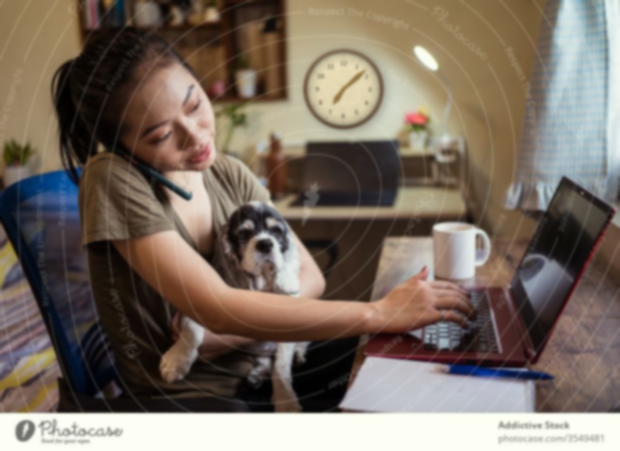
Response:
7h08
